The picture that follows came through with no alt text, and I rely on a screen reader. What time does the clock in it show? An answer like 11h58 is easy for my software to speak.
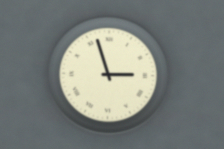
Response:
2h57
